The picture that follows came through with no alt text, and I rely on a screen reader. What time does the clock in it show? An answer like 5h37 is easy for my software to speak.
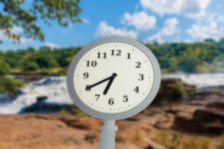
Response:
6h40
